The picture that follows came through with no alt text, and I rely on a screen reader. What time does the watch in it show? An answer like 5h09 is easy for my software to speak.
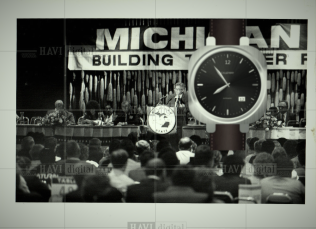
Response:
7h54
